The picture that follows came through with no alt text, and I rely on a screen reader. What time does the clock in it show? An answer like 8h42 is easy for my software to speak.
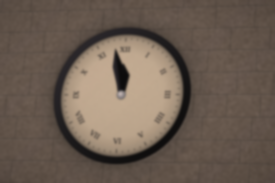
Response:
11h58
